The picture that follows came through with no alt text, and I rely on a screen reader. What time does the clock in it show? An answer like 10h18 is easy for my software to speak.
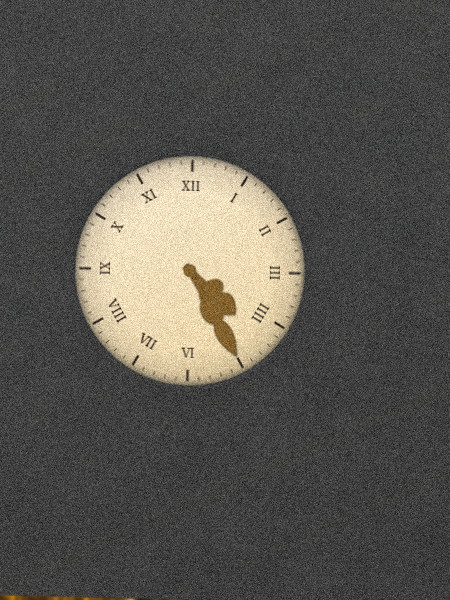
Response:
4h25
